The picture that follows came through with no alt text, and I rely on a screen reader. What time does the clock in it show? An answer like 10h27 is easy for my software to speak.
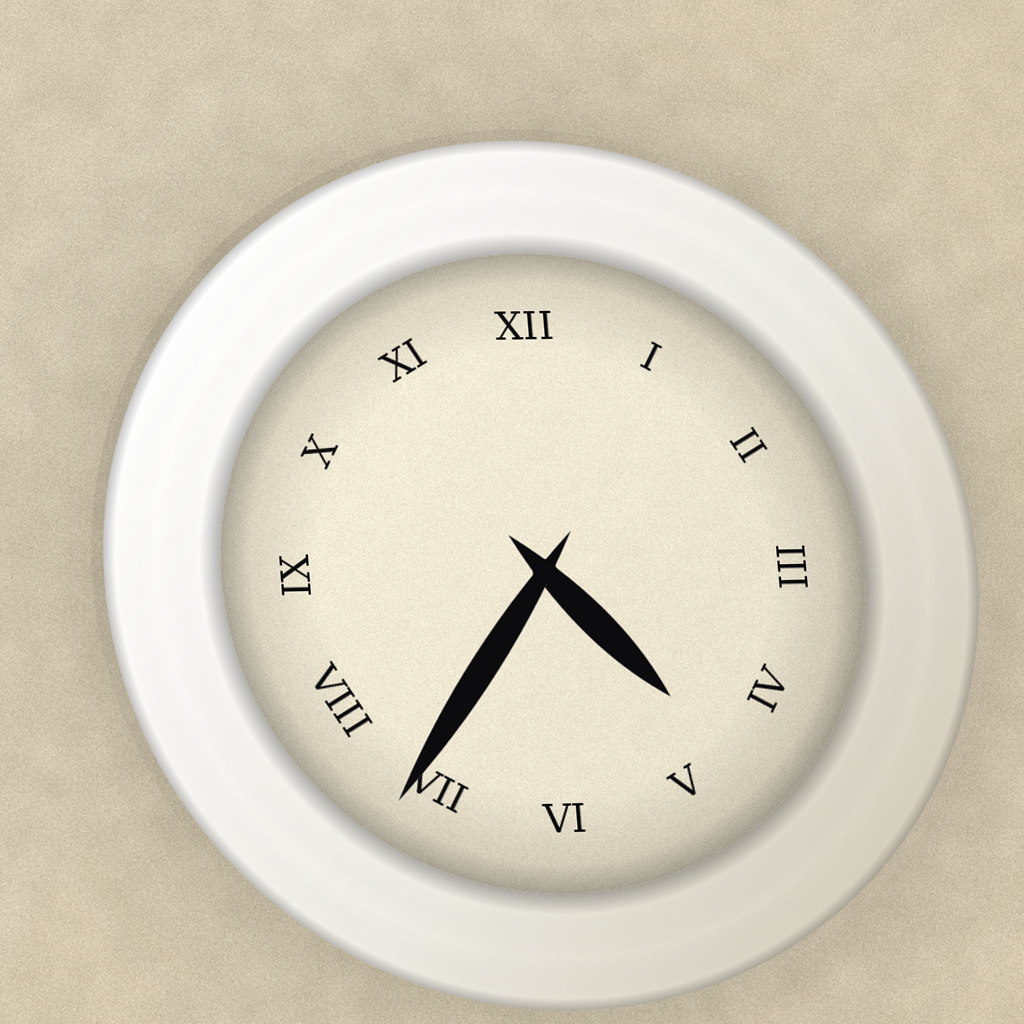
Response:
4h36
